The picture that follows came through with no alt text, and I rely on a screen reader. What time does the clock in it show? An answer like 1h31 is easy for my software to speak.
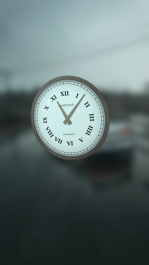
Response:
11h07
